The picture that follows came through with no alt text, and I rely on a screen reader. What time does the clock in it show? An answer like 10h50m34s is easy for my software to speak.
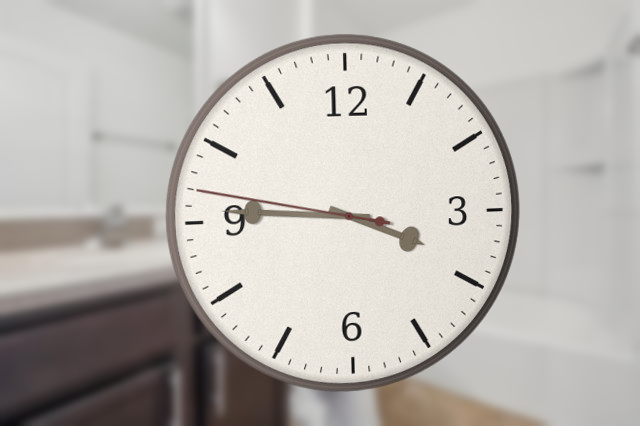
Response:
3h45m47s
